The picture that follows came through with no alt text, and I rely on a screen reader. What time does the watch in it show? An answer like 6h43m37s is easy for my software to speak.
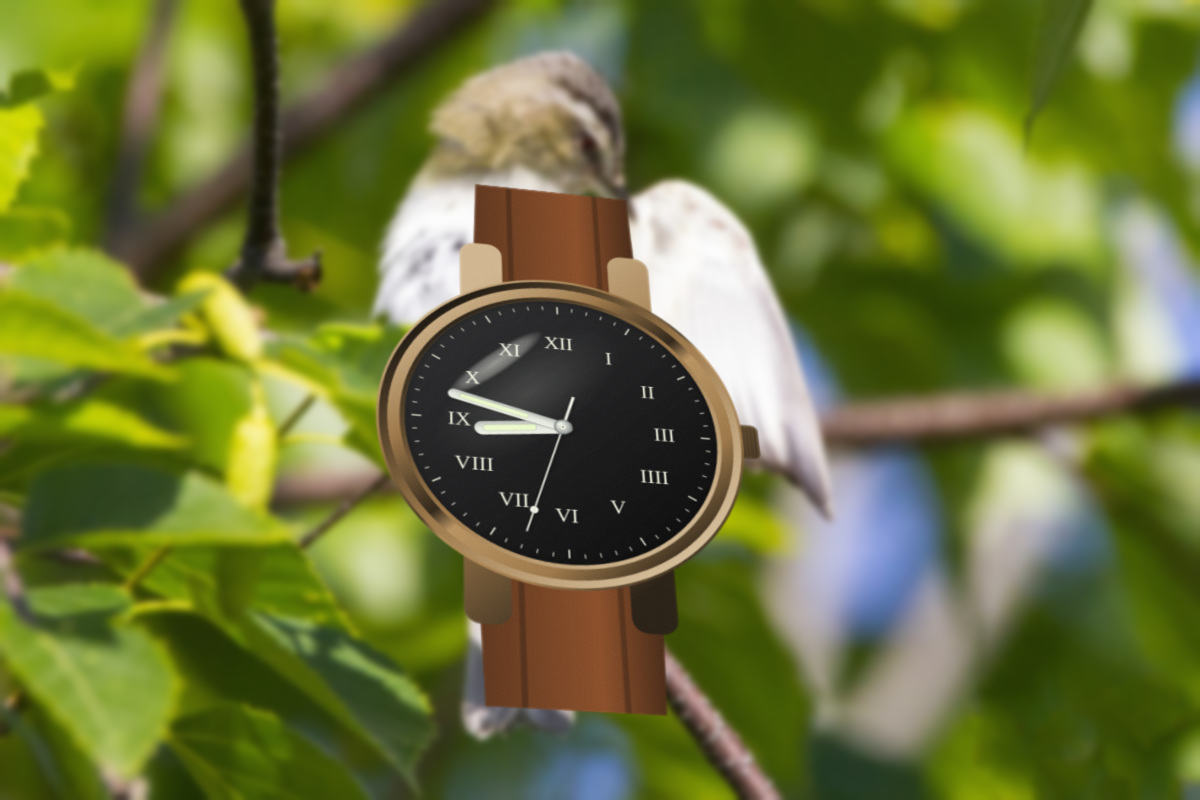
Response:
8h47m33s
